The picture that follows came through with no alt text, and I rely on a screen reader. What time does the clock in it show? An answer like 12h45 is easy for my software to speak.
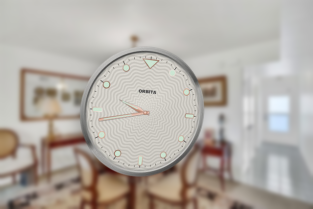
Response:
9h43
